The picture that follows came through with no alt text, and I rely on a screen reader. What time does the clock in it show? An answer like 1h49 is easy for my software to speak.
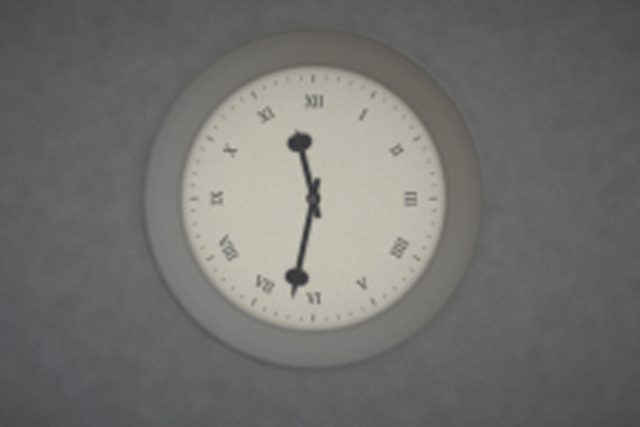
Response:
11h32
